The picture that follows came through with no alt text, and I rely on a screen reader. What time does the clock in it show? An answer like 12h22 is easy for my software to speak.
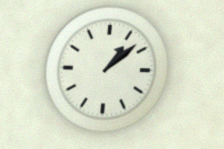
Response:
1h08
